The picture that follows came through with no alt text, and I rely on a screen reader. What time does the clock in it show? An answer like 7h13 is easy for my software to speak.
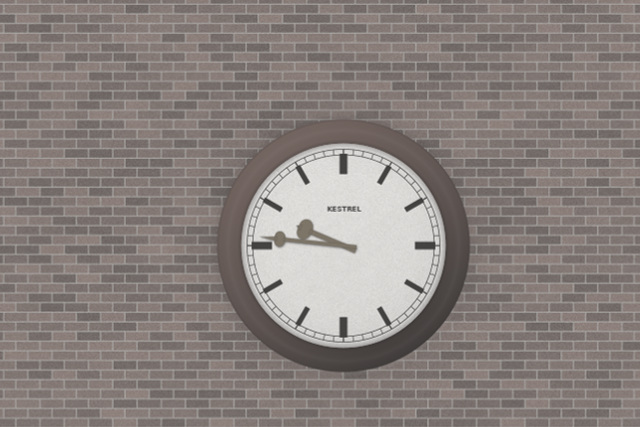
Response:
9h46
